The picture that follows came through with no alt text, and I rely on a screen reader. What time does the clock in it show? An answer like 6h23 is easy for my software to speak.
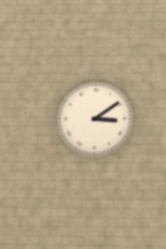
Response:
3h09
